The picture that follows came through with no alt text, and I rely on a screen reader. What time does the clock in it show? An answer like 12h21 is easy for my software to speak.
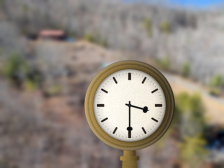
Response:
3h30
